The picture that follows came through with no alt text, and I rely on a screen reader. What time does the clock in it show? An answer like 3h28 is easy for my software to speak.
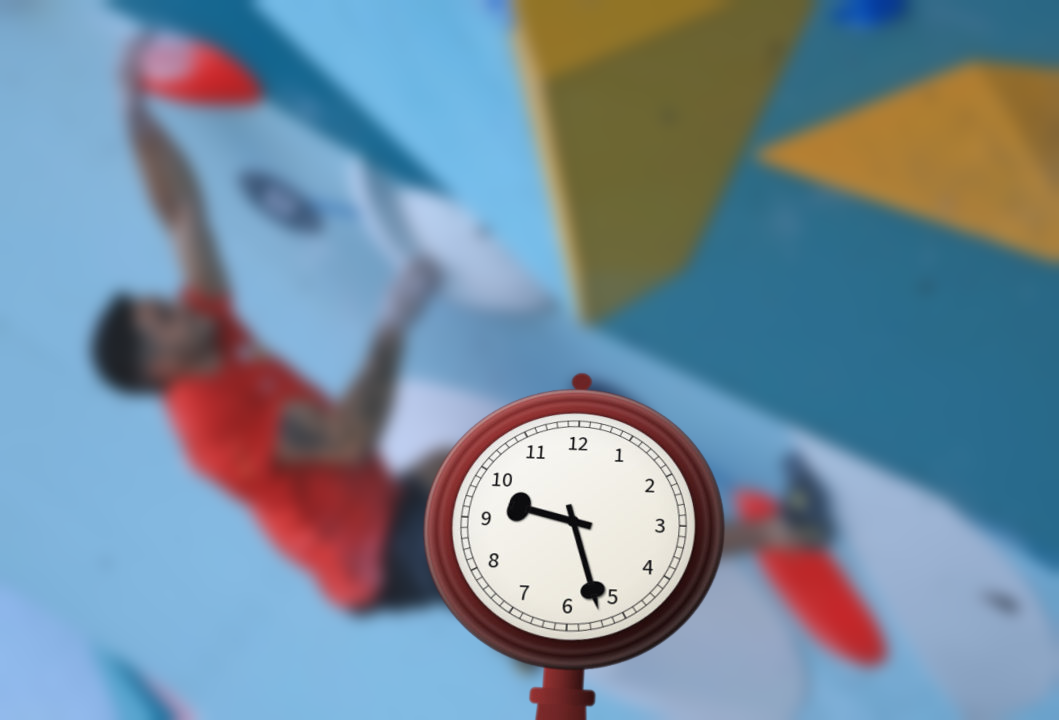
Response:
9h27
